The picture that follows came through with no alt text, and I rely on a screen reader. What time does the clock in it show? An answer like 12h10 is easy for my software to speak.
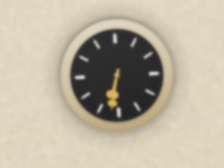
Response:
6h32
